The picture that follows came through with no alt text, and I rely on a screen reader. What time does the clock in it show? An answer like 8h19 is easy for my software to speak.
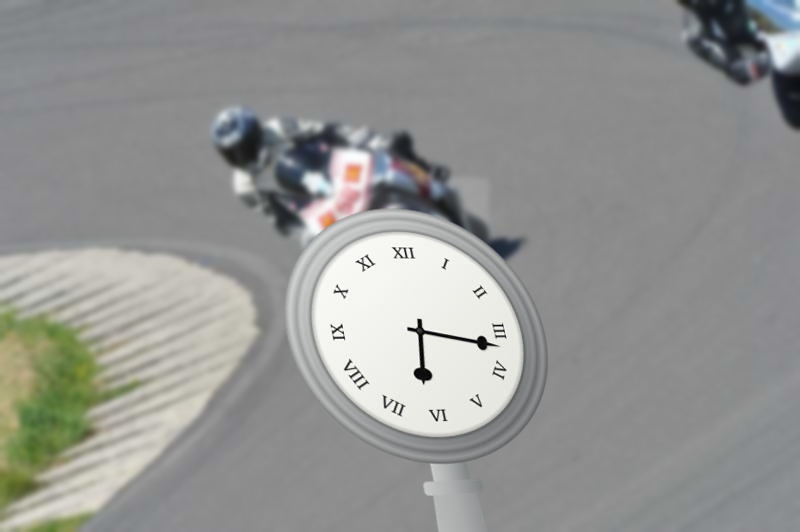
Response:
6h17
